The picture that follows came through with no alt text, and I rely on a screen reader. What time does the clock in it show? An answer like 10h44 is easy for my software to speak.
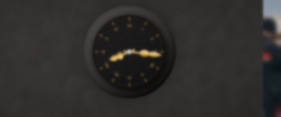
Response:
8h16
